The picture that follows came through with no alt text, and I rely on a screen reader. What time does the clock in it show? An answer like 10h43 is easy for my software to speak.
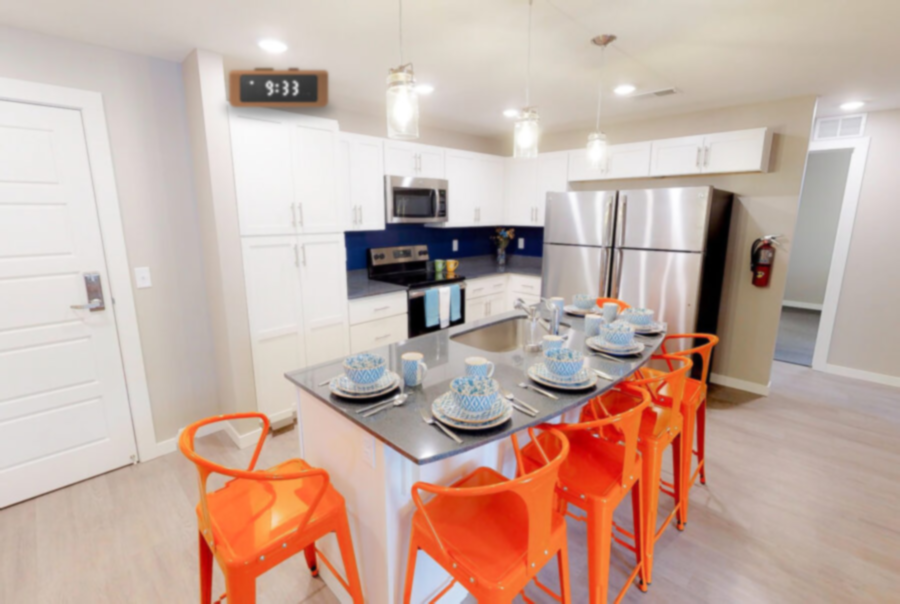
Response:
9h33
